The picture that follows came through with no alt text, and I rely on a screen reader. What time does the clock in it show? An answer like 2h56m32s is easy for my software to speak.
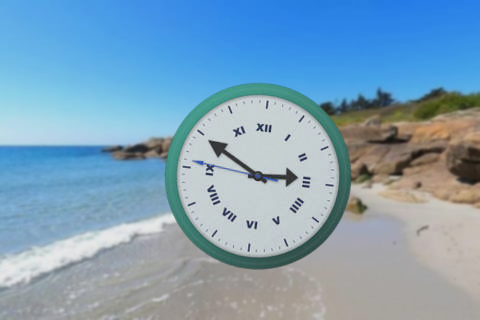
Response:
2h49m46s
